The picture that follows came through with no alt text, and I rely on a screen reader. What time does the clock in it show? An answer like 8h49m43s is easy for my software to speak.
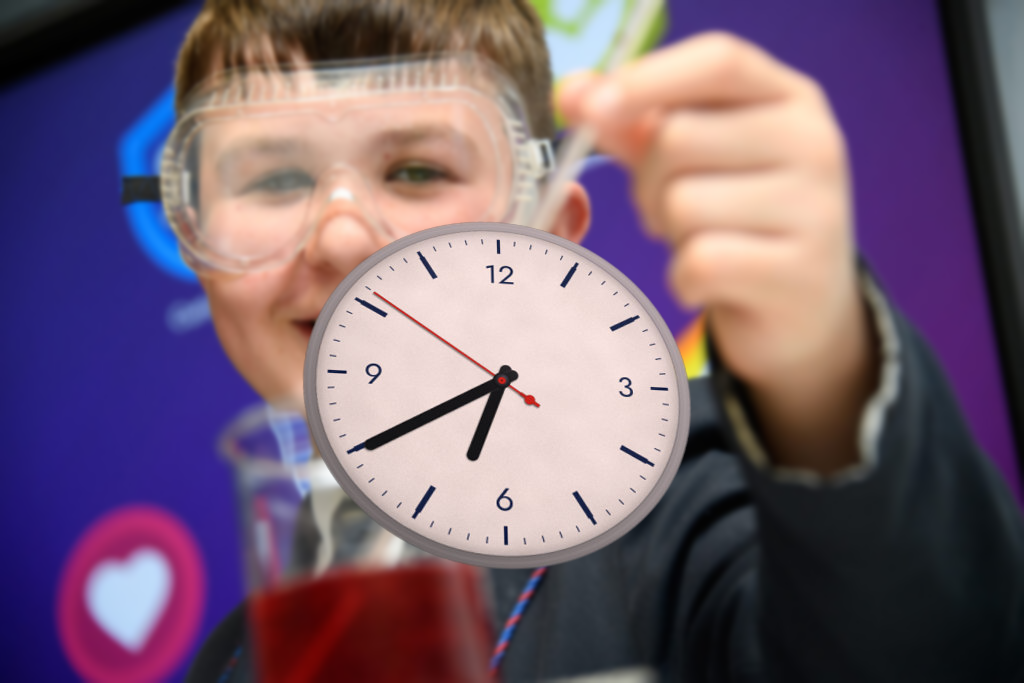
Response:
6h39m51s
